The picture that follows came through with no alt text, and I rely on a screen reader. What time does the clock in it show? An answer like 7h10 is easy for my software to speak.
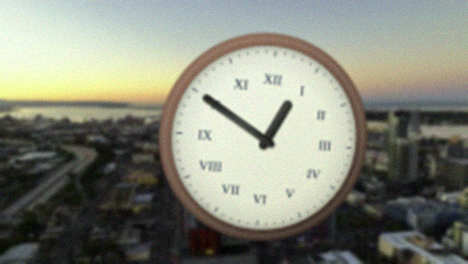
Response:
12h50
